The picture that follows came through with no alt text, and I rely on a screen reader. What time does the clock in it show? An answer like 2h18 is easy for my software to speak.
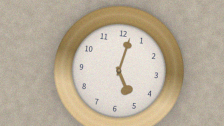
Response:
5h02
